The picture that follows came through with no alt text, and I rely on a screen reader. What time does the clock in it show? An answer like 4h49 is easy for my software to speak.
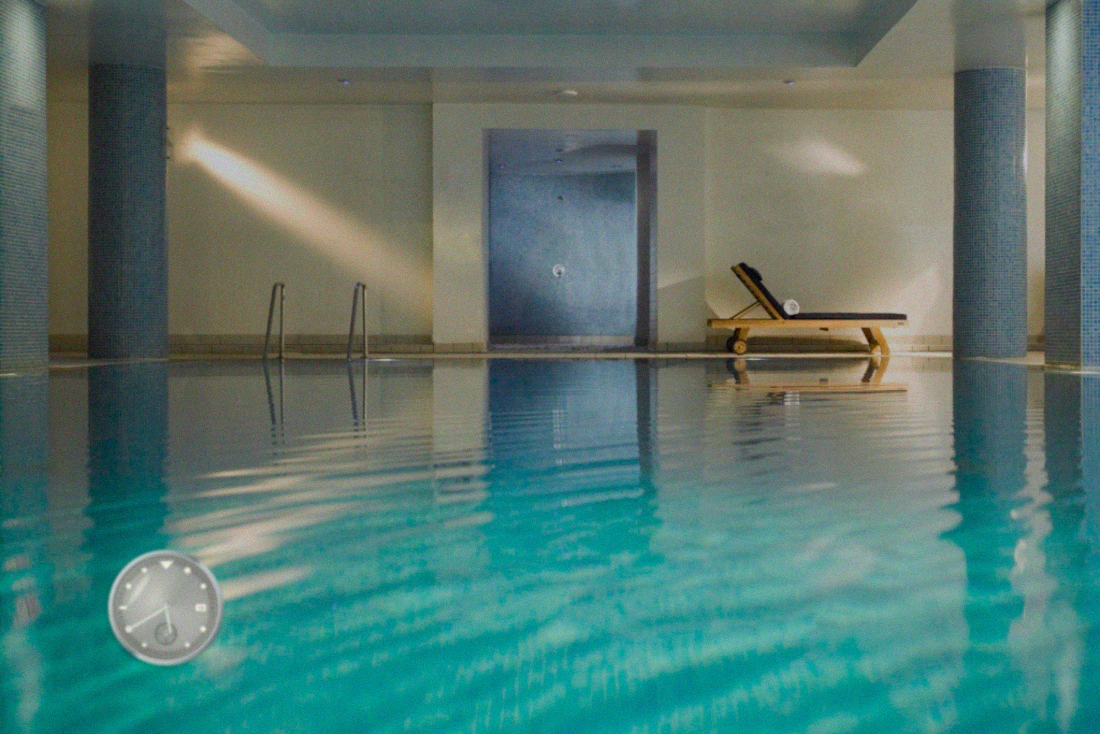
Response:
5h40
